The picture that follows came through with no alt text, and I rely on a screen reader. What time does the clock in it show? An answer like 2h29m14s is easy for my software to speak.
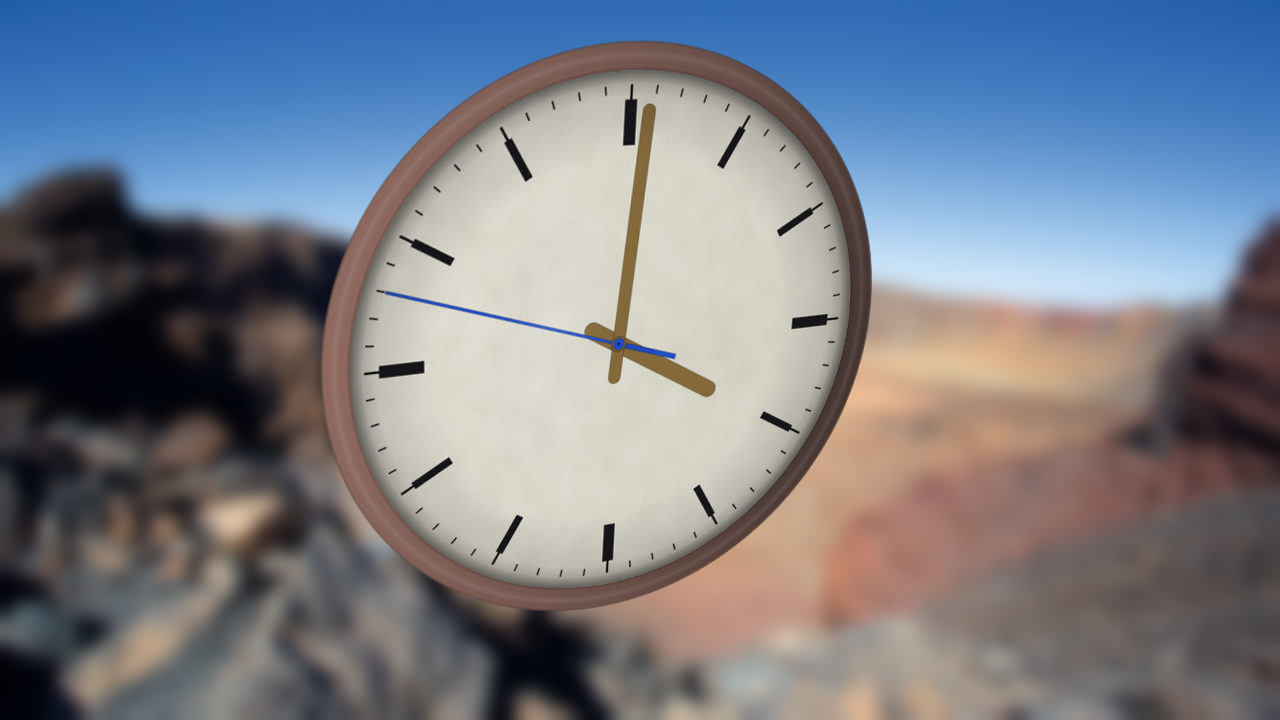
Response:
4h00m48s
